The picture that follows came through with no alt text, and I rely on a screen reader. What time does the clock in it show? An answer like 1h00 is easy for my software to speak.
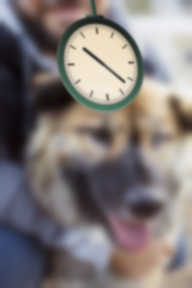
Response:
10h22
